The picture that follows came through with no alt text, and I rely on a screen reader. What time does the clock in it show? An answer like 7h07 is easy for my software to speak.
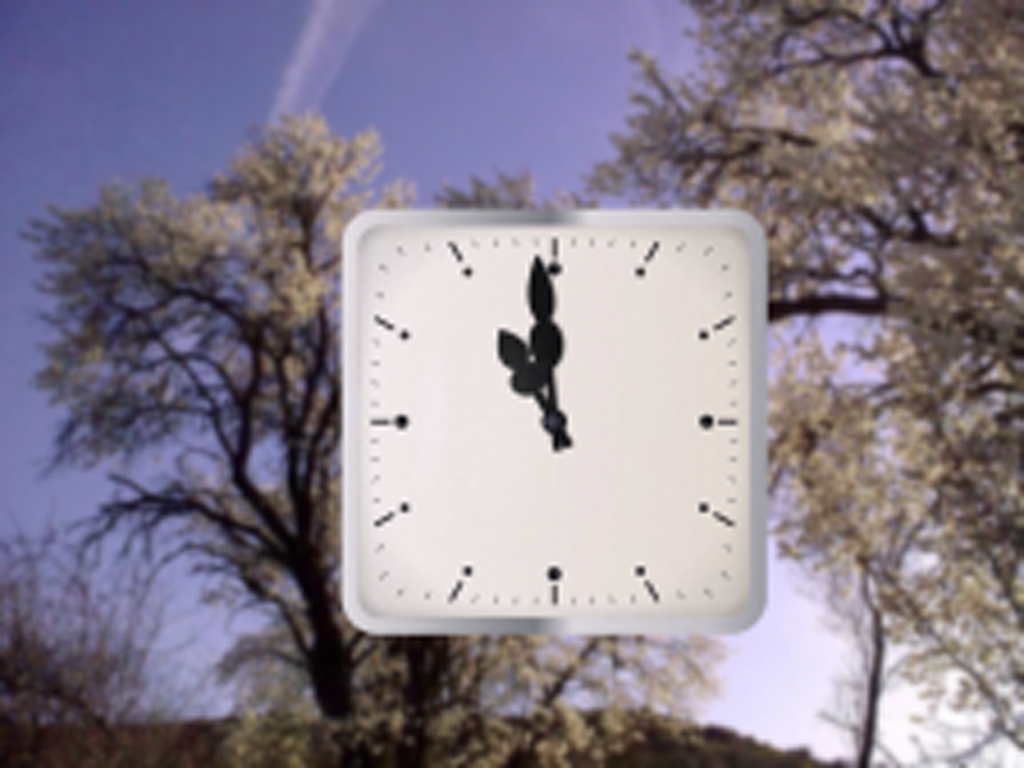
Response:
10h59
